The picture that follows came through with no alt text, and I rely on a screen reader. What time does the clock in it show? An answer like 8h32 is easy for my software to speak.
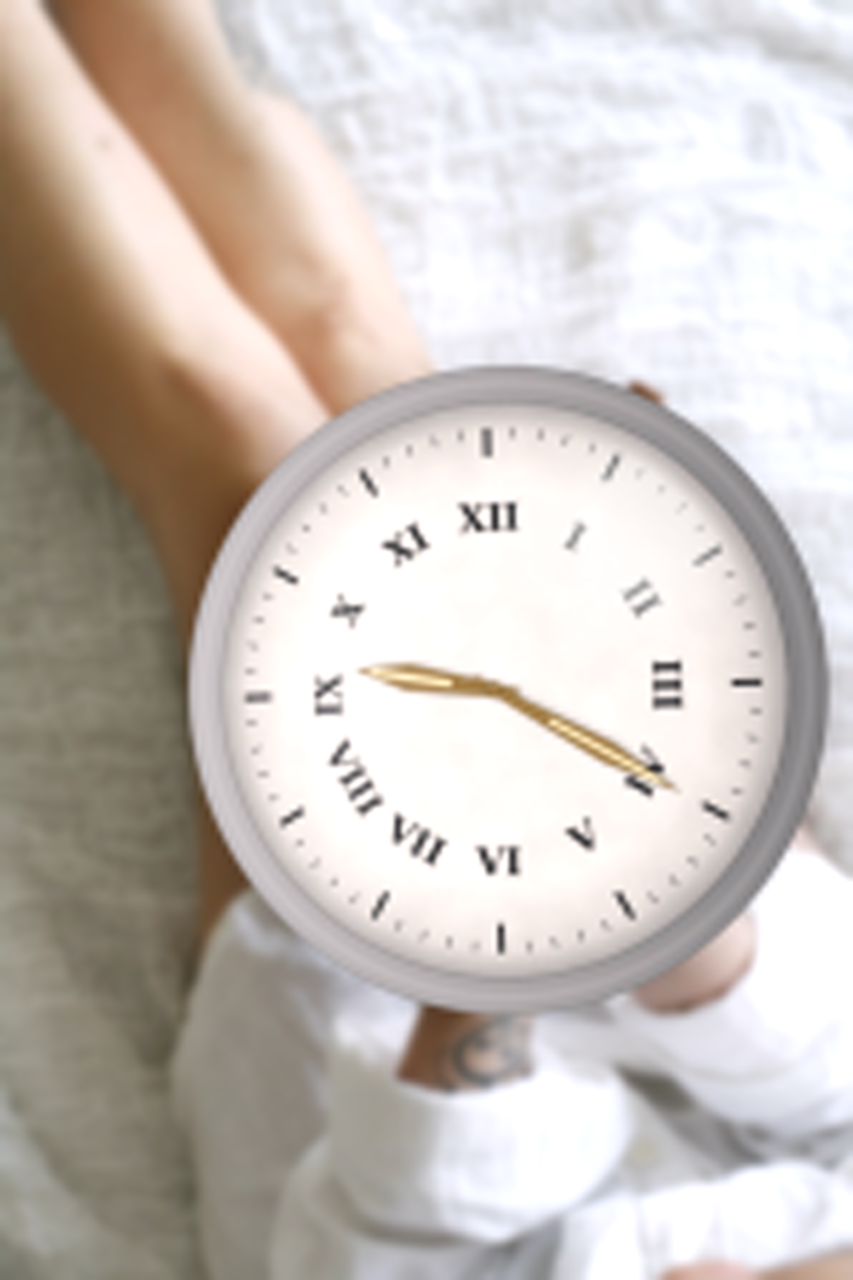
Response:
9h20
